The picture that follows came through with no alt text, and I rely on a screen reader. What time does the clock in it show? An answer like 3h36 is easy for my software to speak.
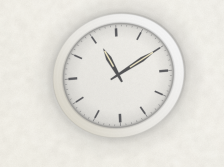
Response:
11h10
